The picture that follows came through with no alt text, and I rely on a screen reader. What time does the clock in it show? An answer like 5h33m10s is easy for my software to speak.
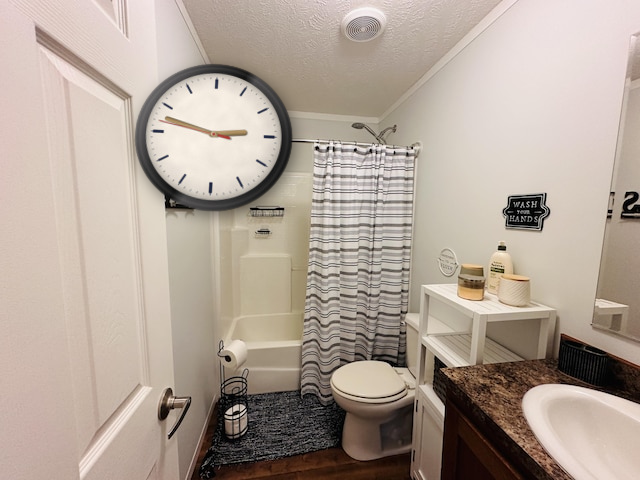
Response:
2h47m47s
